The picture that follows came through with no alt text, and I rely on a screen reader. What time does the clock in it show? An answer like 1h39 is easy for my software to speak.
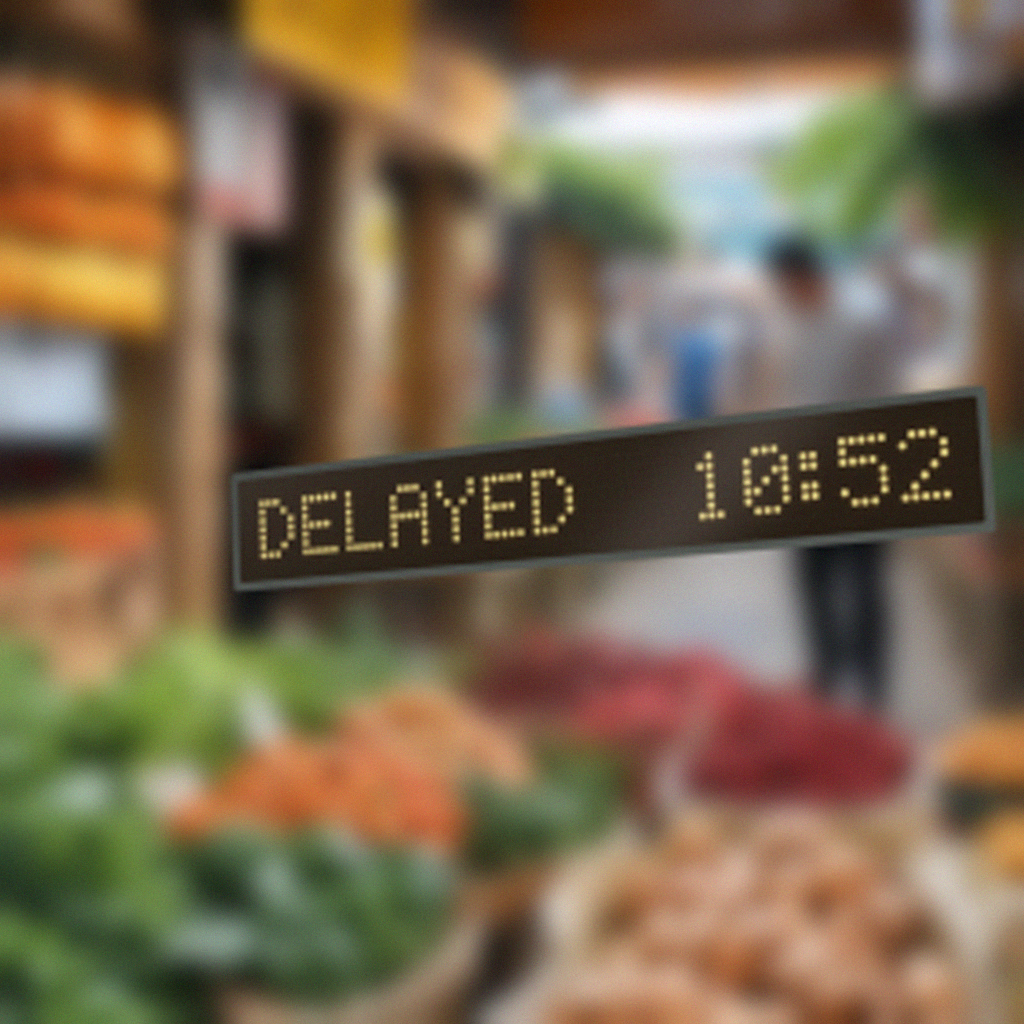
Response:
10h52
